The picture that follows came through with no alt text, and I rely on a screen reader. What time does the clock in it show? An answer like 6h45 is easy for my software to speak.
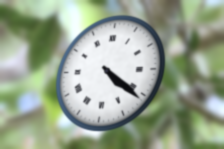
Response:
4h21
